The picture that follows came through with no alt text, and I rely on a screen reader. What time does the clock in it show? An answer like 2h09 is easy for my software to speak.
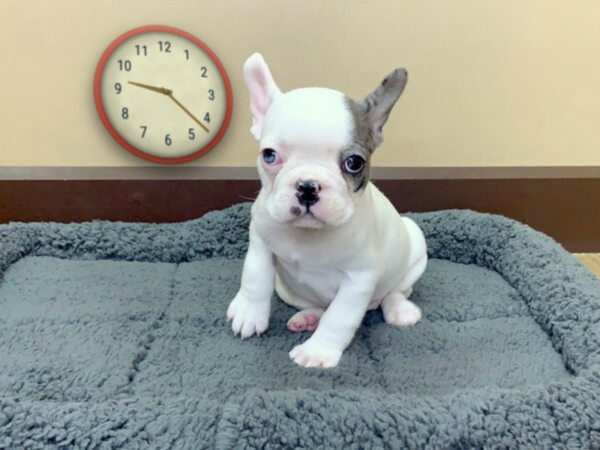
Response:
9h22
